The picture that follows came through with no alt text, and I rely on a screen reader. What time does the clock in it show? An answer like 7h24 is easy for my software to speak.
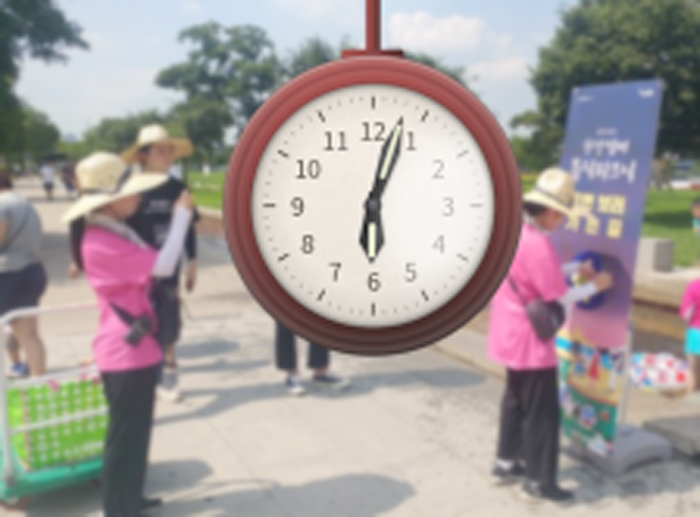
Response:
6h03
